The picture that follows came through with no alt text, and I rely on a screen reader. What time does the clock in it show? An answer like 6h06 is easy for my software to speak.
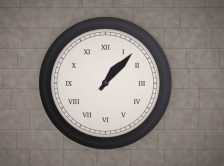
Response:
1h07
